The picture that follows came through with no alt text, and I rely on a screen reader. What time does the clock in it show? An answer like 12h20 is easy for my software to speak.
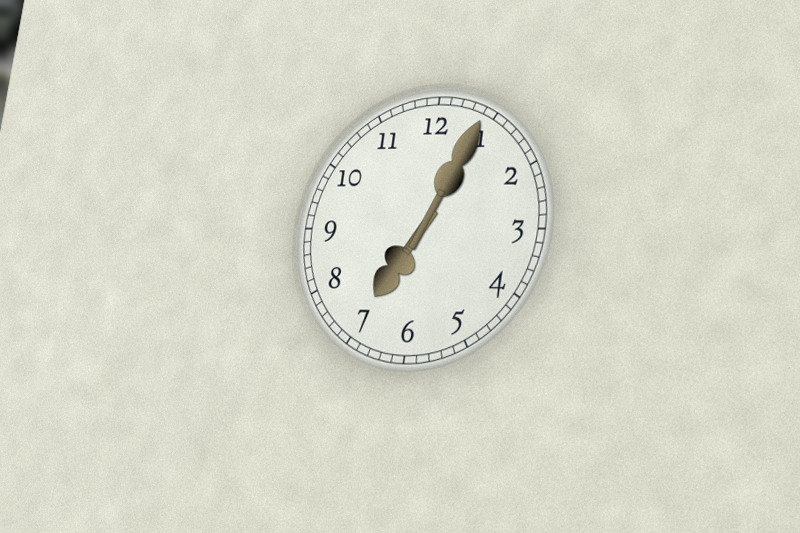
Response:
7h04
